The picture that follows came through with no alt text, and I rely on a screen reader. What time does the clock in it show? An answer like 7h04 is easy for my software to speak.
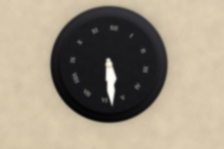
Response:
5h28
